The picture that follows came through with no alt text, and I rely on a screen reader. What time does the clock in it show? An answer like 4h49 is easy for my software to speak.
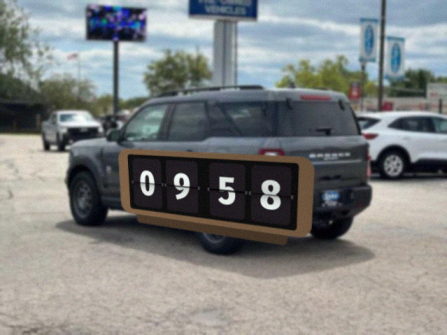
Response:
9h58
